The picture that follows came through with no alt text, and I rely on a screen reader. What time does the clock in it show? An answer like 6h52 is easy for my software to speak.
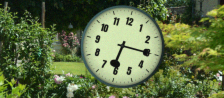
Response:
6h15
